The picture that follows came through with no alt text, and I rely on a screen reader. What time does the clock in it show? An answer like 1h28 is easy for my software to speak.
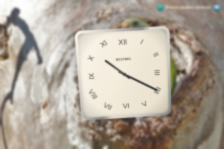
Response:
10h20
